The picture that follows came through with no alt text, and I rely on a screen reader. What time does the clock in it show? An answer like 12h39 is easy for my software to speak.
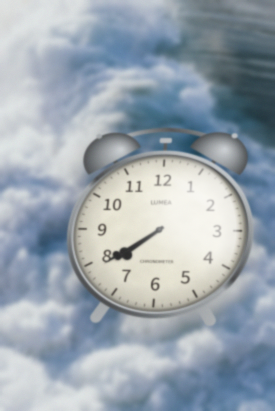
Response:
7h39
